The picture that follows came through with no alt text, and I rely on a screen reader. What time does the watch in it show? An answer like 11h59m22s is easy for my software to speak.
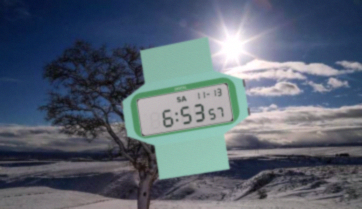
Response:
6h53m57s
